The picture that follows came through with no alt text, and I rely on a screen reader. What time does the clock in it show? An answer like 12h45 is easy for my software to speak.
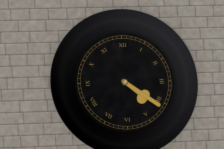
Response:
4h21
